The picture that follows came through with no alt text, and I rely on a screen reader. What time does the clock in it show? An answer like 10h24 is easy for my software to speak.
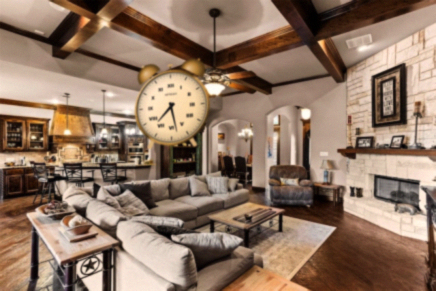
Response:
7h28
